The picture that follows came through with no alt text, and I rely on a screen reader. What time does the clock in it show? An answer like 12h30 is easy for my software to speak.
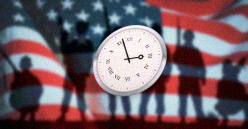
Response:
2h57
